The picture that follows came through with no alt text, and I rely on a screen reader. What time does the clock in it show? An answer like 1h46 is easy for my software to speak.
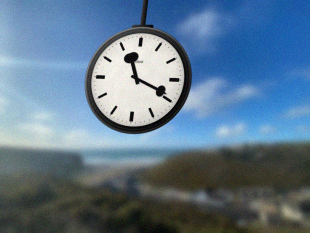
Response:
11h19
